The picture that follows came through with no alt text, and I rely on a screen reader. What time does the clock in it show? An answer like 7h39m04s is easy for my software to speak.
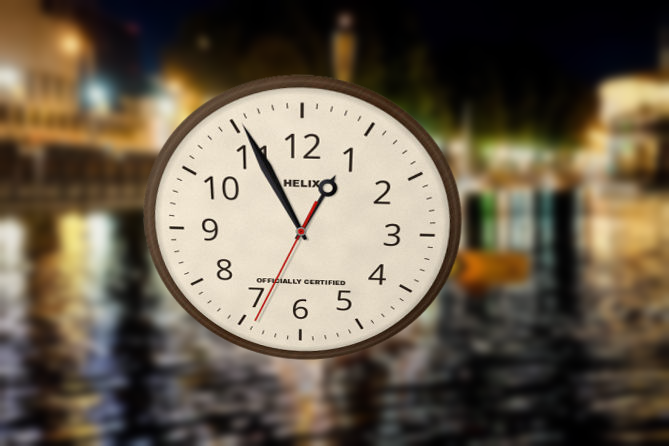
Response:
12h55m34s
